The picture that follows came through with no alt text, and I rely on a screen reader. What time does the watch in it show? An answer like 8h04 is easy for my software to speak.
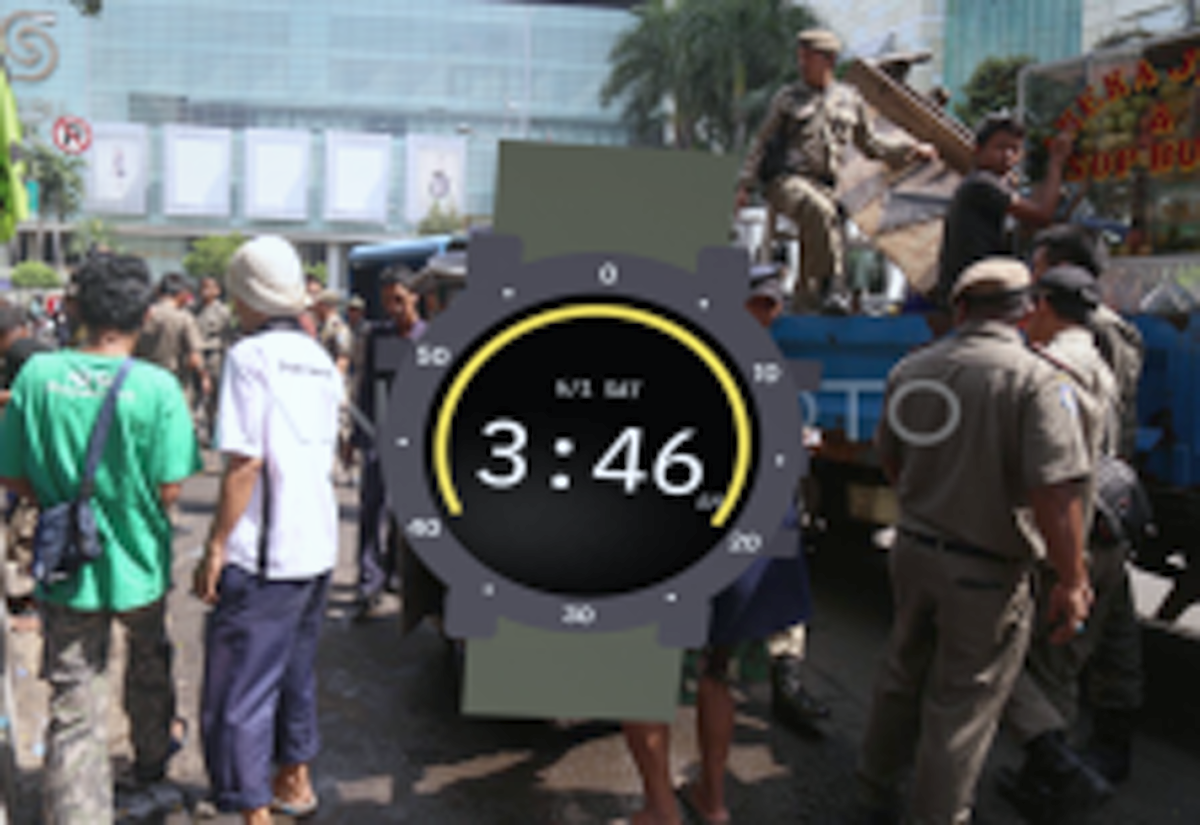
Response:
3h46
